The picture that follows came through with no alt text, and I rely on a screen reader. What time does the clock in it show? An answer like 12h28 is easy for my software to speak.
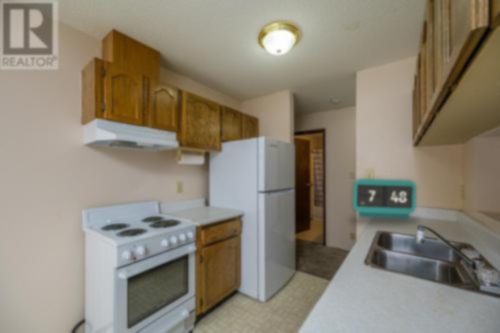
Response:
7h48
